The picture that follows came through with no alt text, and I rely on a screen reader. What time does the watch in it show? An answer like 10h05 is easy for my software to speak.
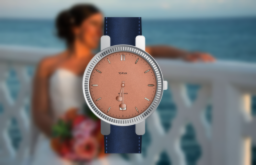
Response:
6h30
